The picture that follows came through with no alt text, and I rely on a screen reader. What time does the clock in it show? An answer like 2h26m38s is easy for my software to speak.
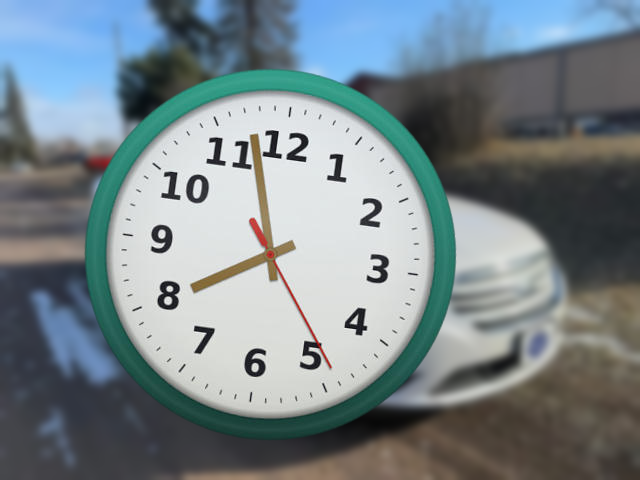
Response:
7h57m24s
